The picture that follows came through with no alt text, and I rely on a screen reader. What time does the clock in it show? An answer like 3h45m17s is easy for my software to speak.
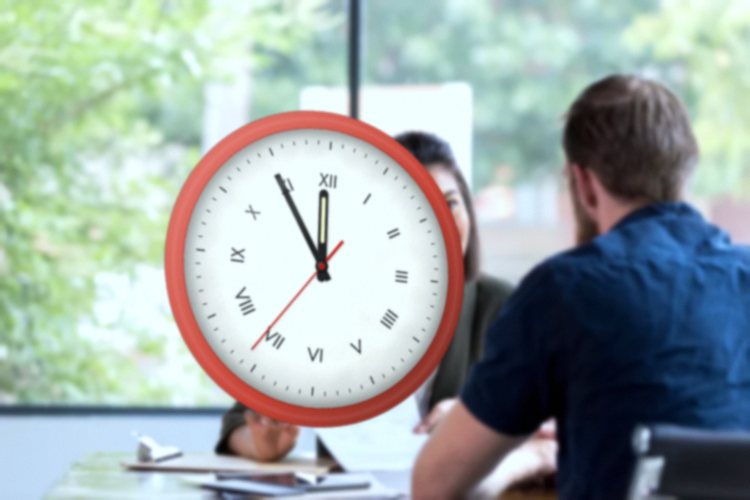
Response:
11h54m36s
